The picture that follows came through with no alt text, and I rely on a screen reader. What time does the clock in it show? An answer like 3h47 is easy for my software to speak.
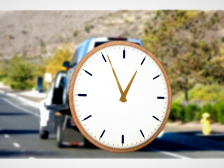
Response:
12h56
